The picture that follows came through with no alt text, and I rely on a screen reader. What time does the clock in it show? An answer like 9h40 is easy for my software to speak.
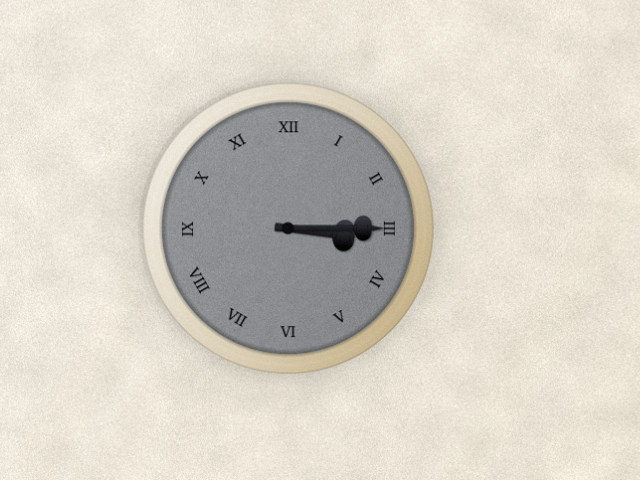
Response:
3h15
